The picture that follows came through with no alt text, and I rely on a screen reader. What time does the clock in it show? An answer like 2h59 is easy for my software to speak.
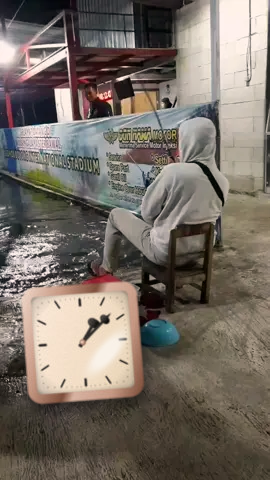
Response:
1h08
